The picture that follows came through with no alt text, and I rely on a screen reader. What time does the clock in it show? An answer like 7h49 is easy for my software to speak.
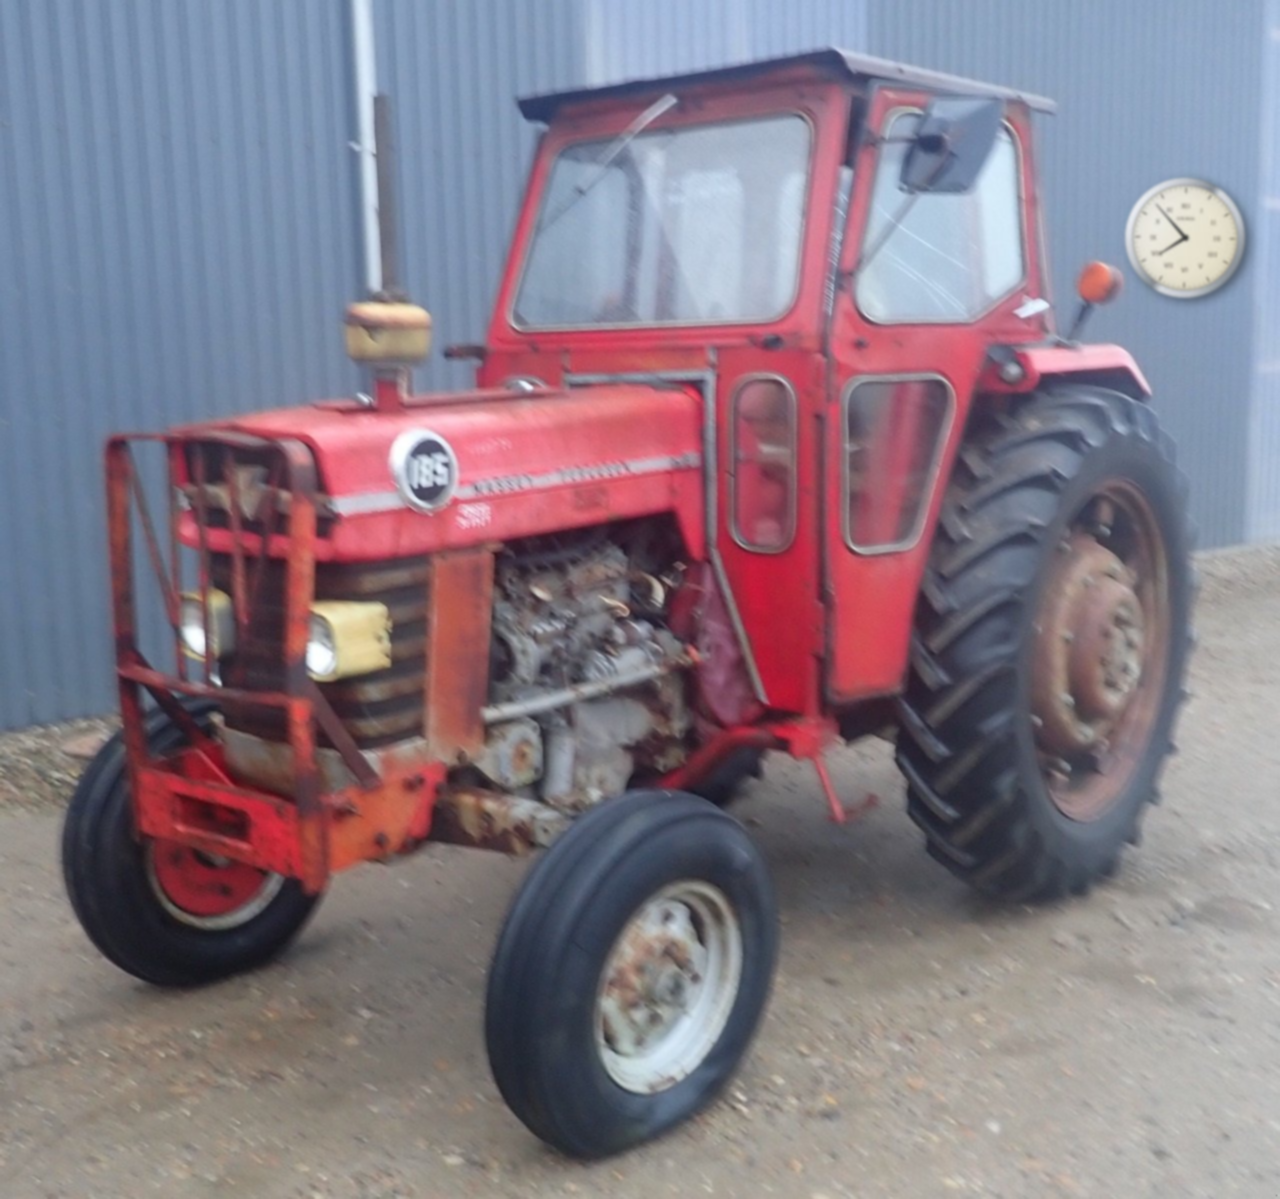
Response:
7h53
